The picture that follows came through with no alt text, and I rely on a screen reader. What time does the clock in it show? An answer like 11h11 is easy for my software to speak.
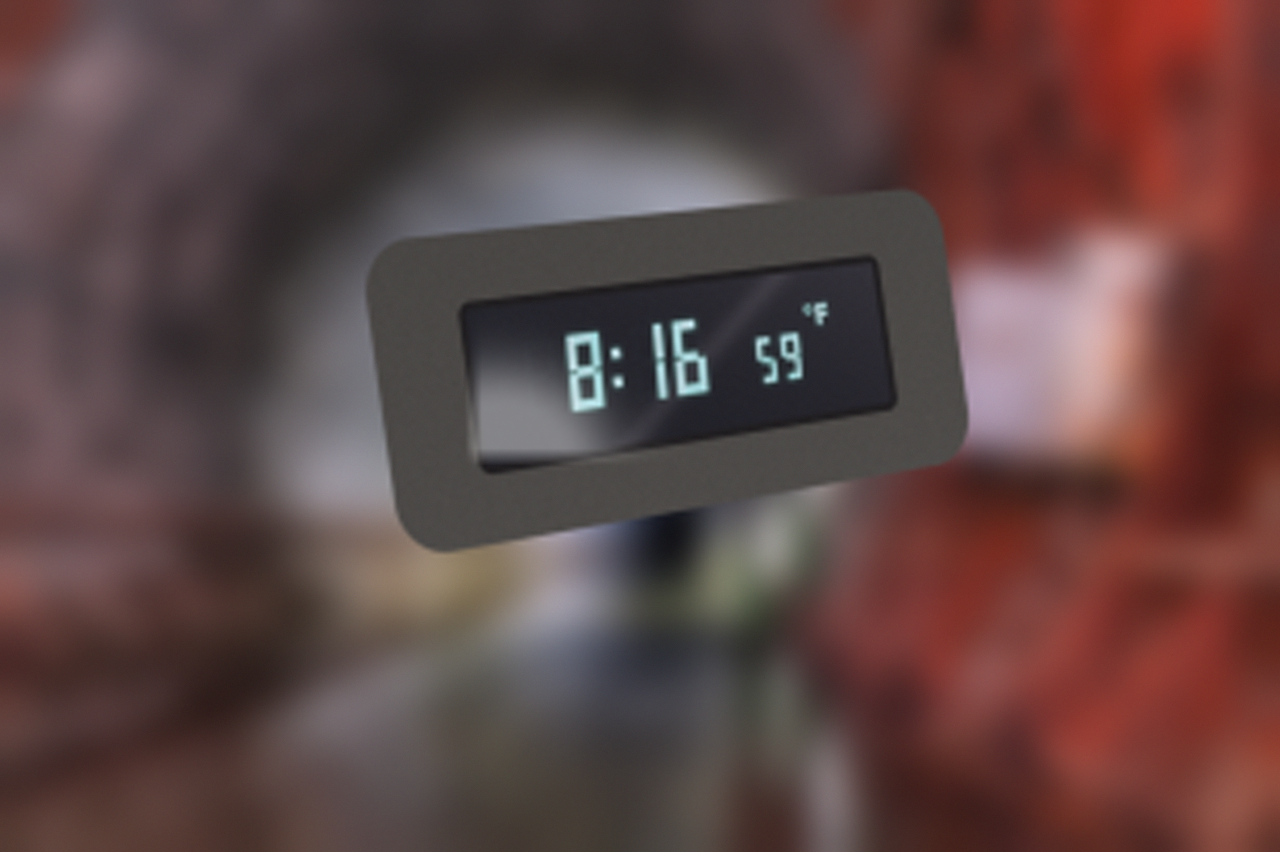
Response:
8h16
